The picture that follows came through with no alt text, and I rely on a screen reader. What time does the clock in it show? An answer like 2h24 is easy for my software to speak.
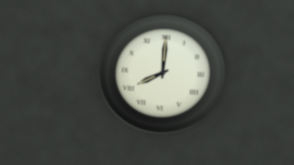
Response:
8h00
